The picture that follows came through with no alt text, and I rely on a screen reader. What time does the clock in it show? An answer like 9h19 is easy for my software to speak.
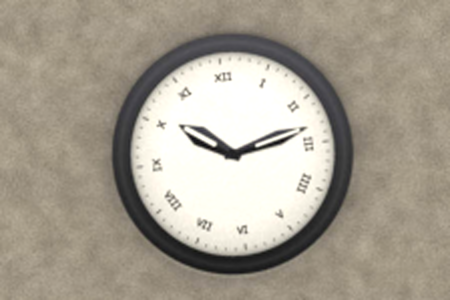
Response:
10h13
